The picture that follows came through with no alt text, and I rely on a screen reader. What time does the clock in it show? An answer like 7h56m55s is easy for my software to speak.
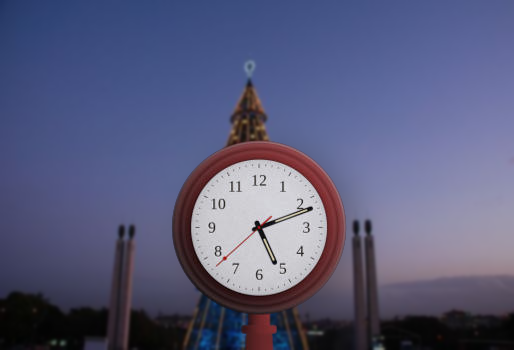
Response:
5h11m38s
